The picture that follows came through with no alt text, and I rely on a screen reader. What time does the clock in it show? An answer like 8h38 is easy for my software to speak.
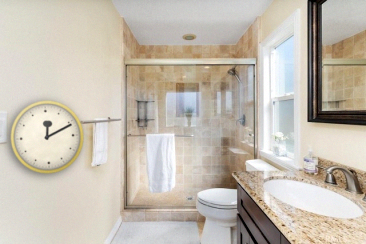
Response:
12h11
